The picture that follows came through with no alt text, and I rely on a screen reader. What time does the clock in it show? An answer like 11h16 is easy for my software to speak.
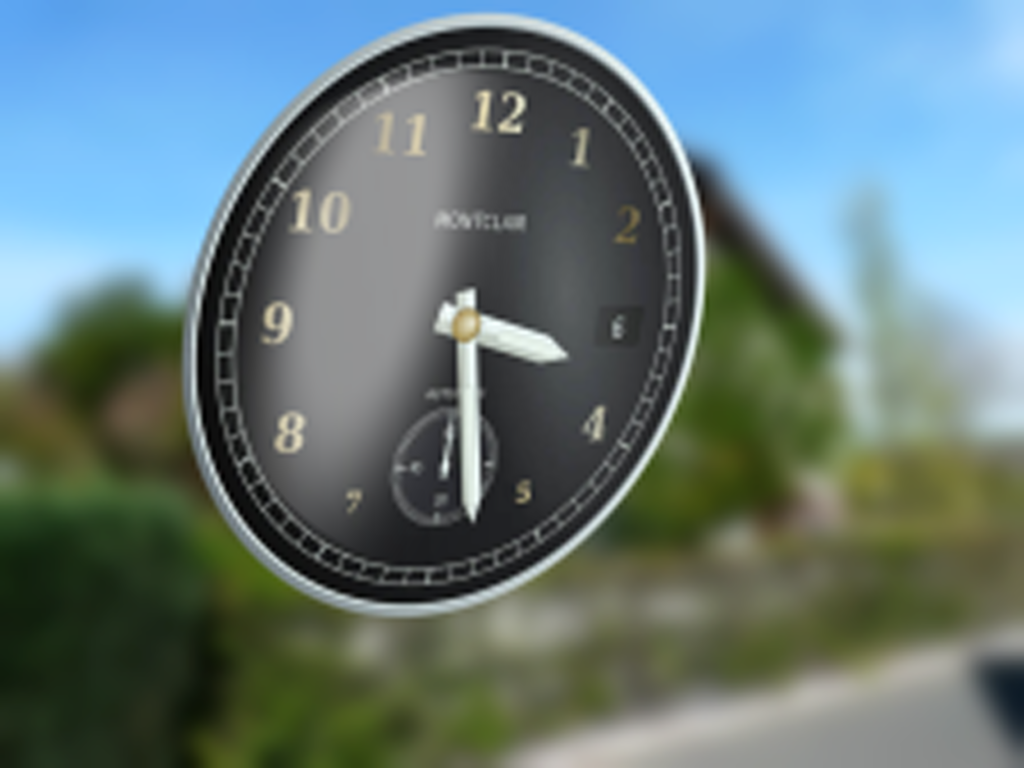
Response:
3h28
